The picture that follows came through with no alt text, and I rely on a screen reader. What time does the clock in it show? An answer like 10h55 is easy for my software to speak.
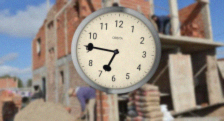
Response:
6h46
